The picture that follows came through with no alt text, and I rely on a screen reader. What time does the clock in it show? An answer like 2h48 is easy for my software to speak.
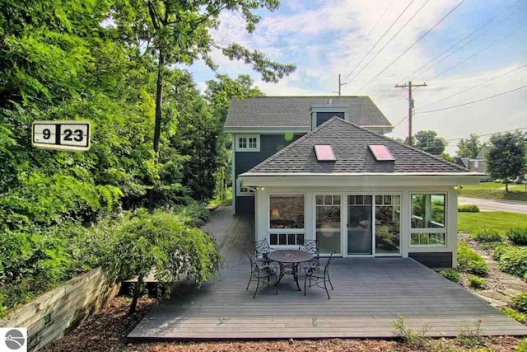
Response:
9h23
